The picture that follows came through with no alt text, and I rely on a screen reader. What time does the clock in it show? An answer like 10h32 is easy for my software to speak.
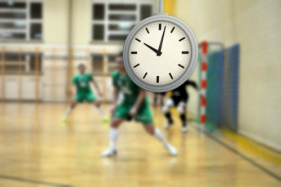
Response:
10h02
